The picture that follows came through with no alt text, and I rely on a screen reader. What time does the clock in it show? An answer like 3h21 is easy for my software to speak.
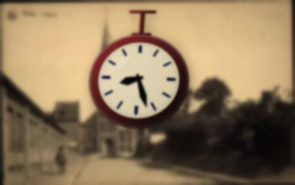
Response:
8h27
